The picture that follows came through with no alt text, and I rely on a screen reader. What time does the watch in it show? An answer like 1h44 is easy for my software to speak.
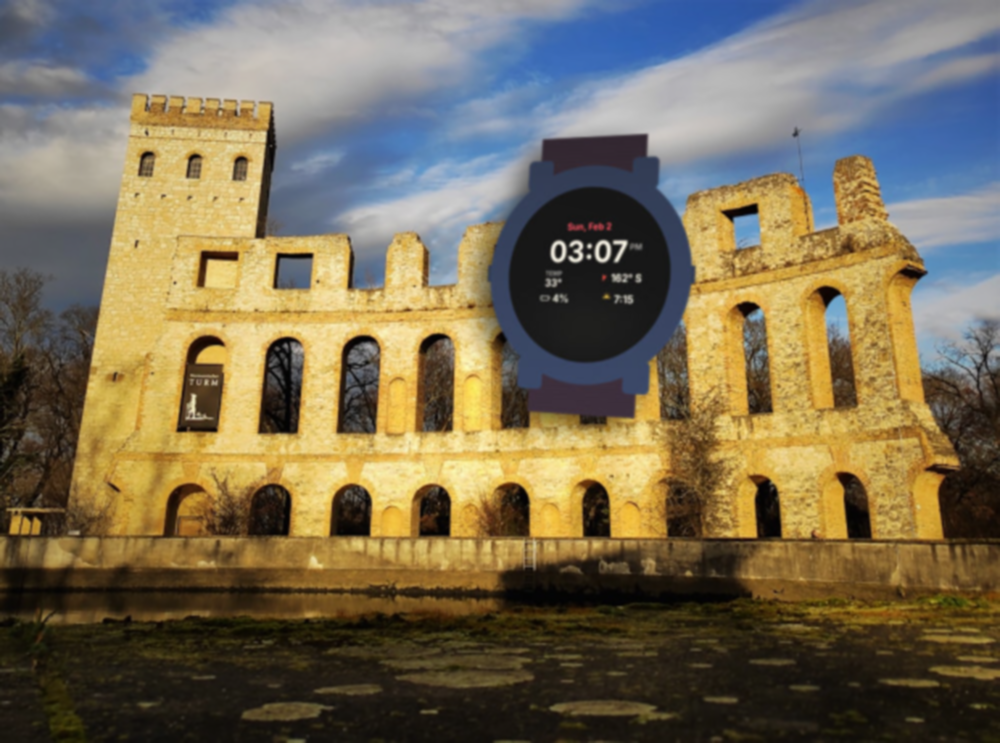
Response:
3h07
